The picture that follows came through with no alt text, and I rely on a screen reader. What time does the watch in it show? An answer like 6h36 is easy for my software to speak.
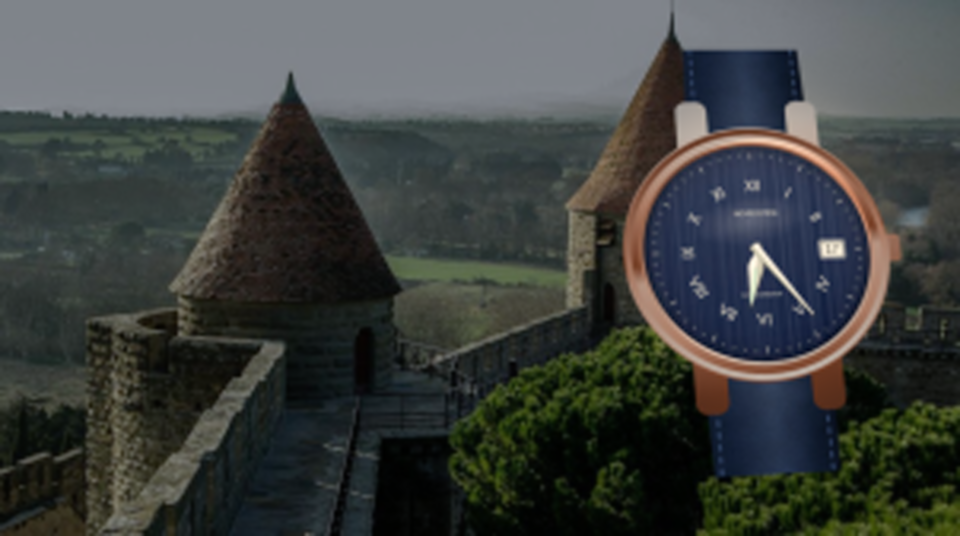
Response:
6h24
